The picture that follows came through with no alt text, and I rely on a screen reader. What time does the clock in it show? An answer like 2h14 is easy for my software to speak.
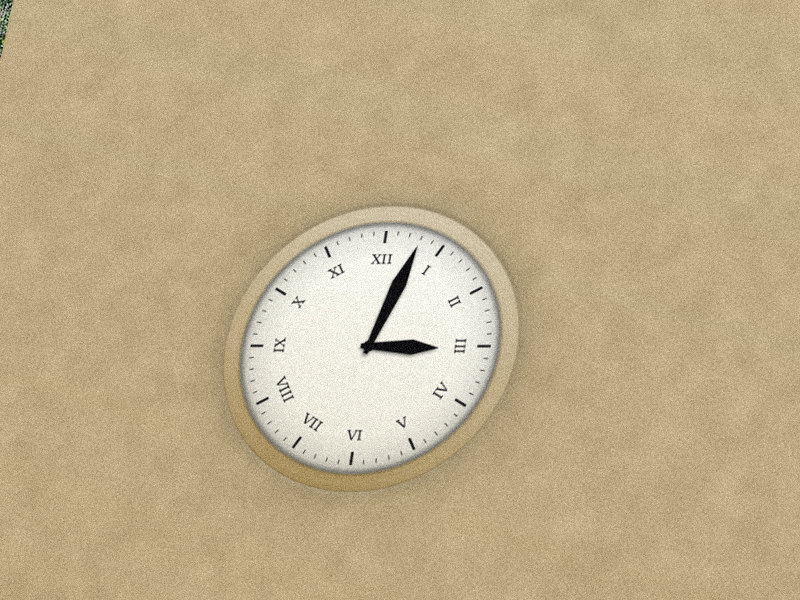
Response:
3h03
